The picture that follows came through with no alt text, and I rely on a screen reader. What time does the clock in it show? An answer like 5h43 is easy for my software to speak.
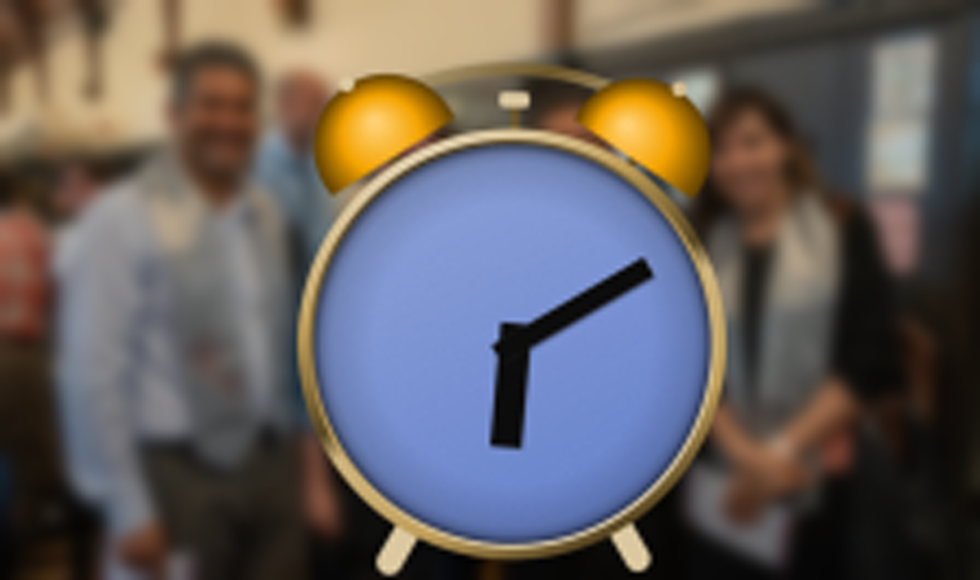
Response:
6h10
